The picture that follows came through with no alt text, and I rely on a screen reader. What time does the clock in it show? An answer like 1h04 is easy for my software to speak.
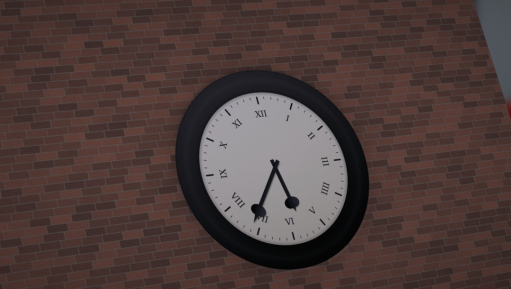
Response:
5h36
